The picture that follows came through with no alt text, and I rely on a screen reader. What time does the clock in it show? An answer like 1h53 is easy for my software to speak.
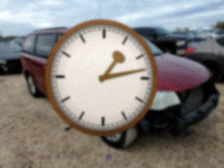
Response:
1h13
